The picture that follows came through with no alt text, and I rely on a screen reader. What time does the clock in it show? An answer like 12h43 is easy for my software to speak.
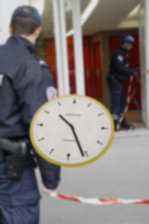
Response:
10h26
